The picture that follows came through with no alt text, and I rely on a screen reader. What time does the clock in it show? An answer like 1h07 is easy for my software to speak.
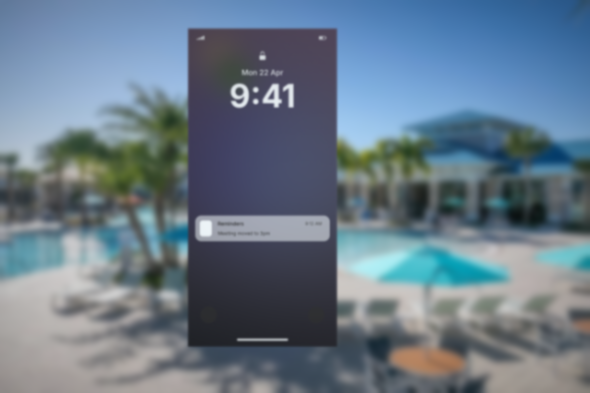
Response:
9h41
